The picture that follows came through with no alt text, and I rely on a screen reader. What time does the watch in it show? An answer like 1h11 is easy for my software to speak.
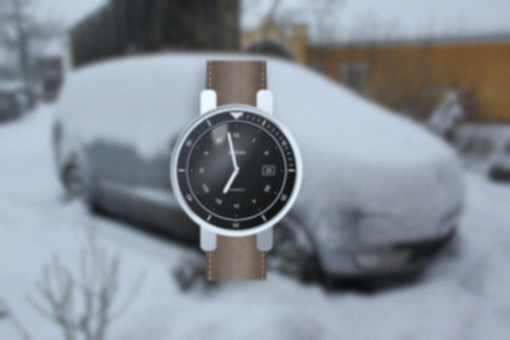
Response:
6h58
